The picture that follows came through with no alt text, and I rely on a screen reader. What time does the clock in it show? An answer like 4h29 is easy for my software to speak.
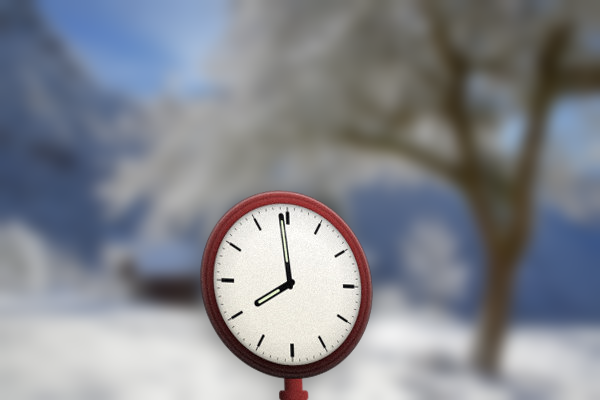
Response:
7h59
